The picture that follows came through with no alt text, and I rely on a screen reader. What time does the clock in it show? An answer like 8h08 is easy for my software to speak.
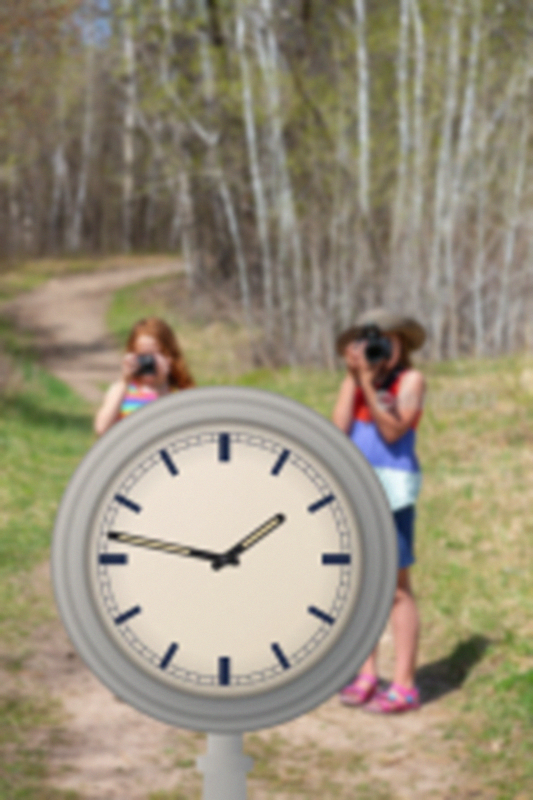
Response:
1h47
